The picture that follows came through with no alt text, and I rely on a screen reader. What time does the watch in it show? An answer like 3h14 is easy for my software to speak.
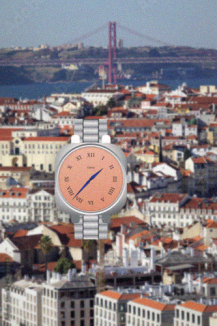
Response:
1h37
